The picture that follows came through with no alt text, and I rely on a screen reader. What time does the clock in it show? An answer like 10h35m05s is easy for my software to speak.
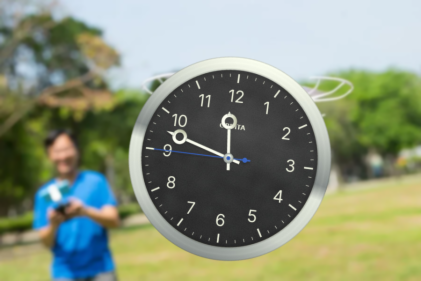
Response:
11h47m45s
